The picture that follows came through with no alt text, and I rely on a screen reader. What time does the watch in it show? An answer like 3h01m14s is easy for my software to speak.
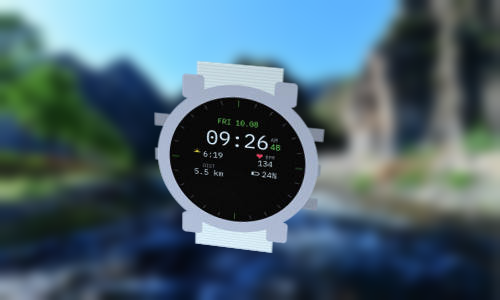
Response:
9h26m48s
